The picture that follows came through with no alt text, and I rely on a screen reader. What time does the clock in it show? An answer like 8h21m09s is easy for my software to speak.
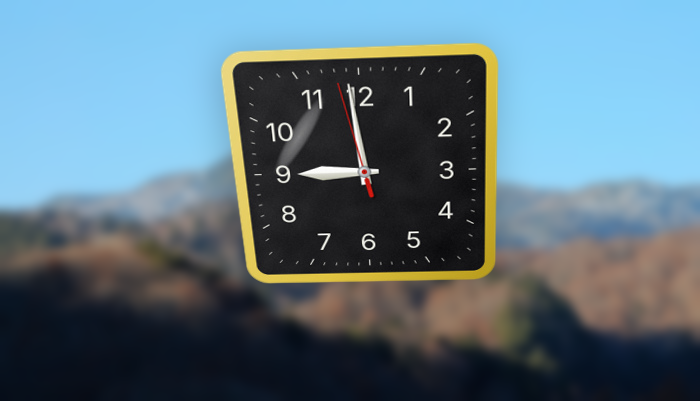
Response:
8h58m58s
